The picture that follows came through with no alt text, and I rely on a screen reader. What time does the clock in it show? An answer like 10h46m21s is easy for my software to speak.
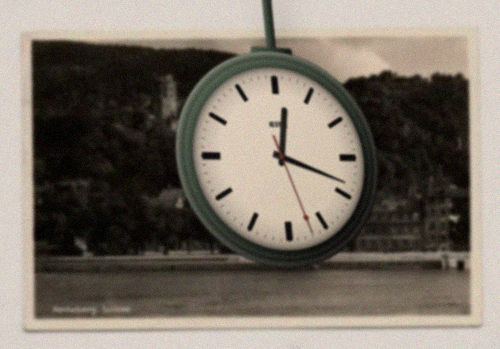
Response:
12h18m27s
